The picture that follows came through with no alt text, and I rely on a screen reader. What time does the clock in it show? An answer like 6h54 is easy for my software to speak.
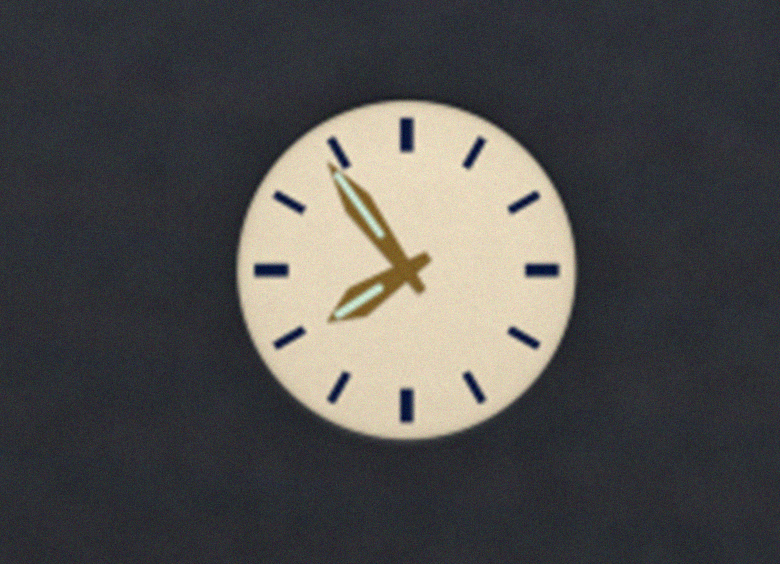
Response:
7h54
